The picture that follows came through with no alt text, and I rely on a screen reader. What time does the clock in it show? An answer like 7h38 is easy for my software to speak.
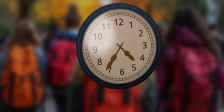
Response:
4h36
